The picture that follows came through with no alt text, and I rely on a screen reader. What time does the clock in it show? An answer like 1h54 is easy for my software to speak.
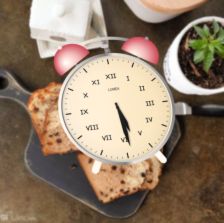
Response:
5h29
